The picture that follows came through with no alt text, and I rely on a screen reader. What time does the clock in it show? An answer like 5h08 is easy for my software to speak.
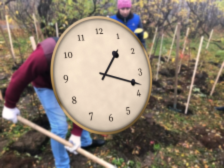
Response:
1h18
